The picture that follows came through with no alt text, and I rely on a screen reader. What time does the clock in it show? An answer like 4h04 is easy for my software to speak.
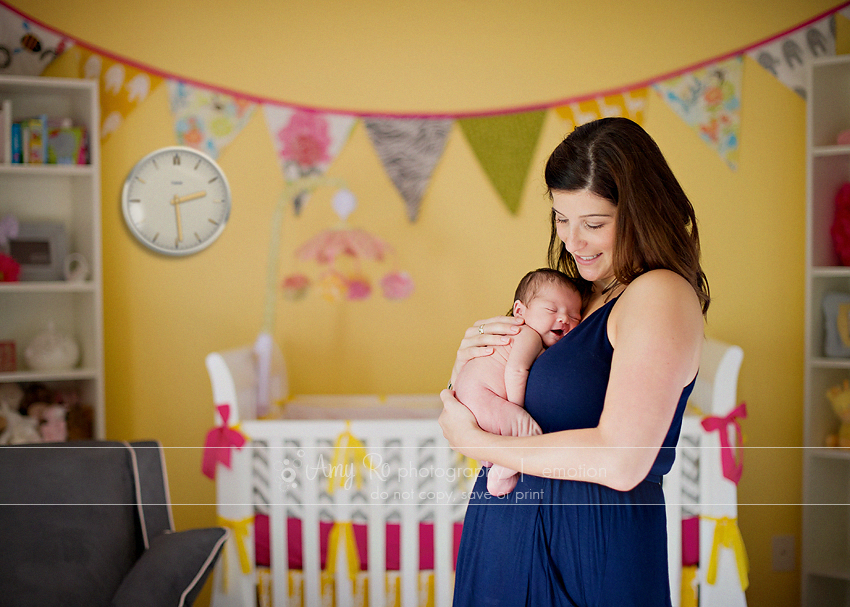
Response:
2h29
